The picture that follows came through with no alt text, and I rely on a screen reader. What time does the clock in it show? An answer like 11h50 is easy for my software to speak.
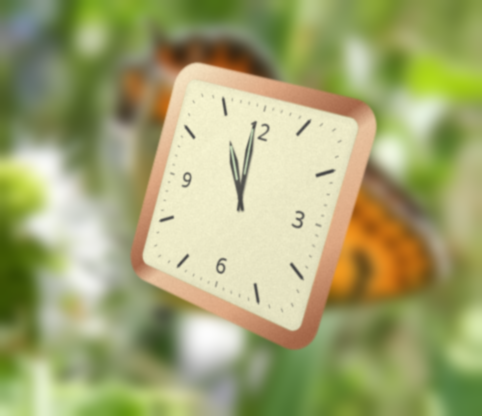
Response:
10h59
